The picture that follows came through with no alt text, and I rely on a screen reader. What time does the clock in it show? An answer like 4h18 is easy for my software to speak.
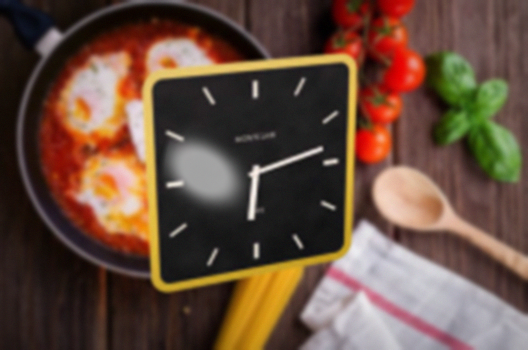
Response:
6h13
